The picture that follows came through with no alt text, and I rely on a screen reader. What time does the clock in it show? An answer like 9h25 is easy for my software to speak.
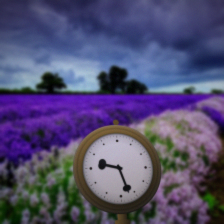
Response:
9h27
